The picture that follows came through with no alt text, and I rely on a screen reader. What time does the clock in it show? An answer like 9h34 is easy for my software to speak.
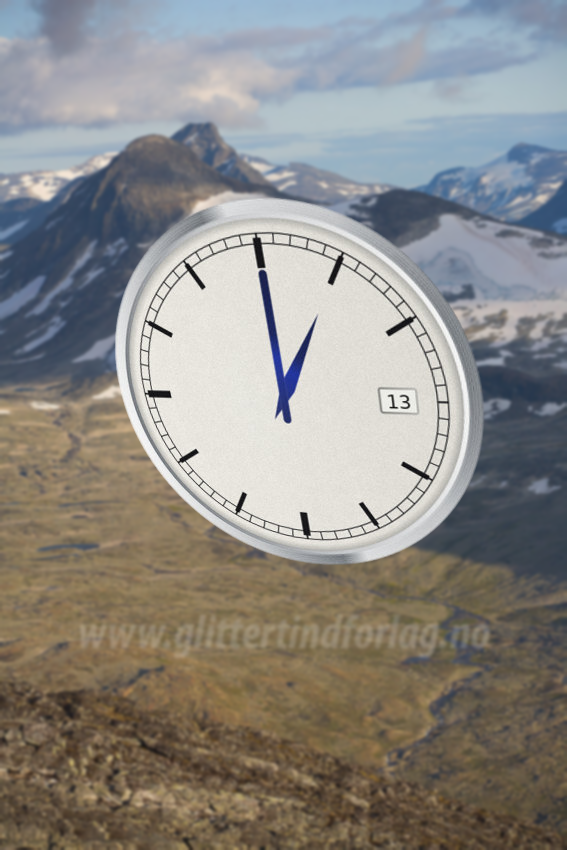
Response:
1h00
